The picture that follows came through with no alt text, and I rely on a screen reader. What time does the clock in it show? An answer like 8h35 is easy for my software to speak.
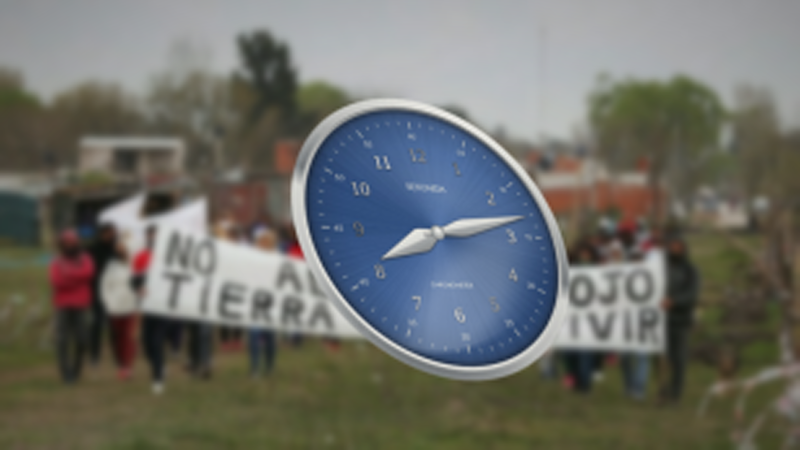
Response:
8h13
